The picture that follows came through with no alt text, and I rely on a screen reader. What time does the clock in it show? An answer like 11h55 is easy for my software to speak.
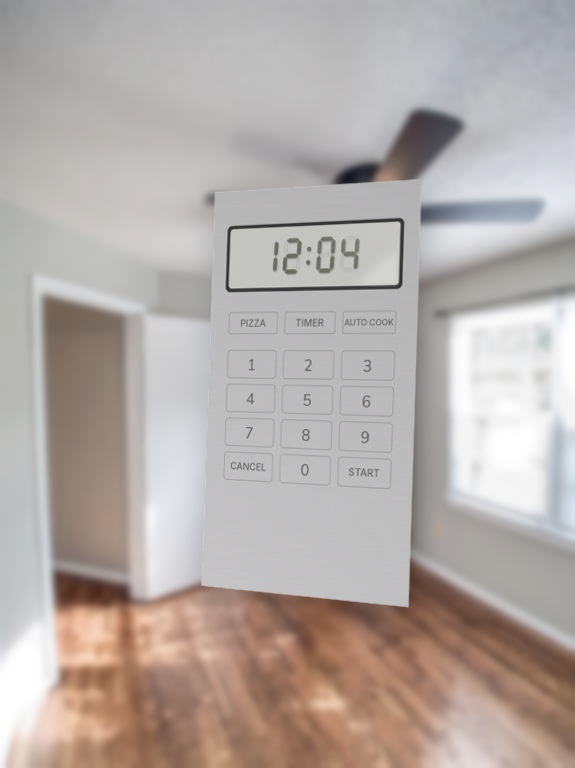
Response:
12h04
